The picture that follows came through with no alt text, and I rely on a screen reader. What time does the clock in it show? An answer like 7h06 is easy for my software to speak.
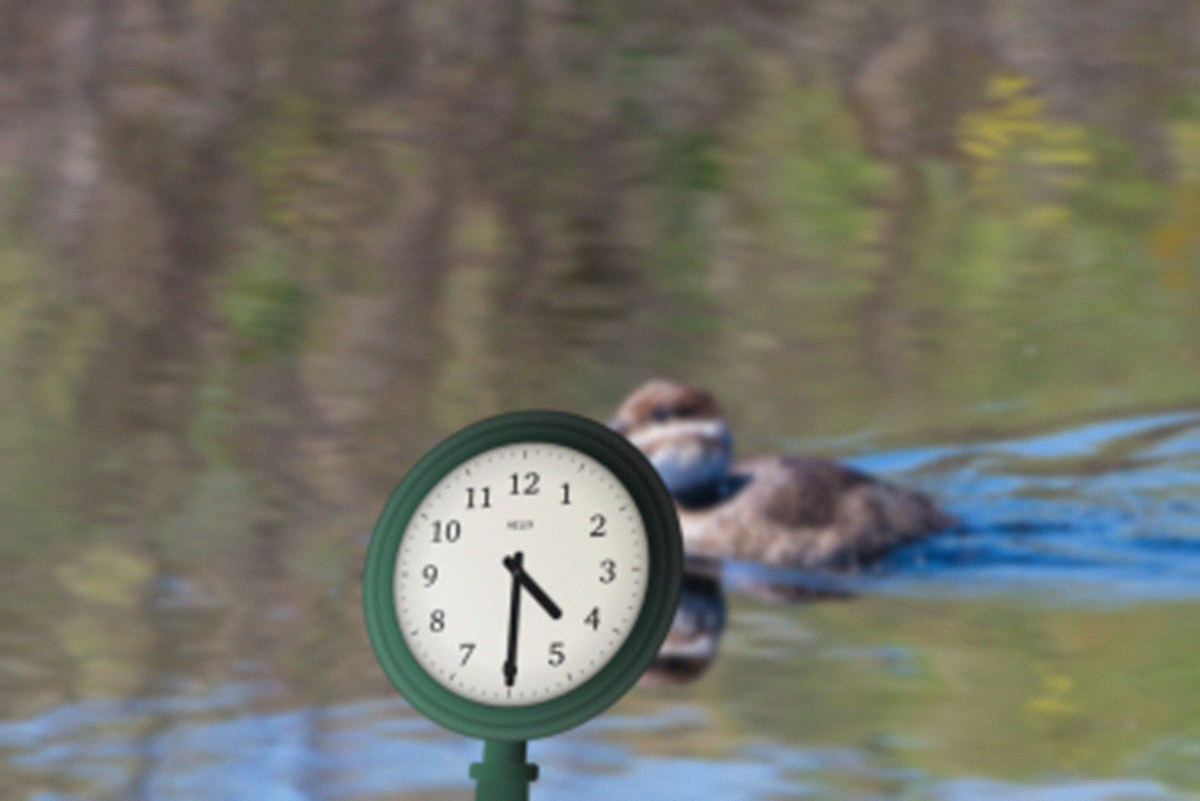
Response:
4h30
